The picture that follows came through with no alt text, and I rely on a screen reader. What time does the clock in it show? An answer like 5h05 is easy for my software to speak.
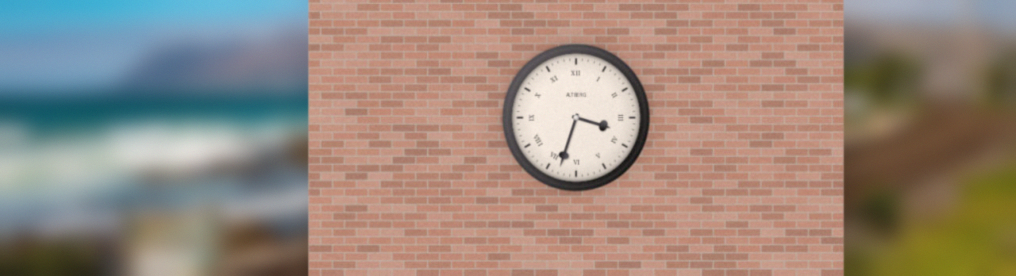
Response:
3h33
